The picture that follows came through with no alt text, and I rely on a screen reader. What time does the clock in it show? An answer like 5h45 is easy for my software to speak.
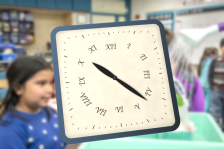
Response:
10h22
